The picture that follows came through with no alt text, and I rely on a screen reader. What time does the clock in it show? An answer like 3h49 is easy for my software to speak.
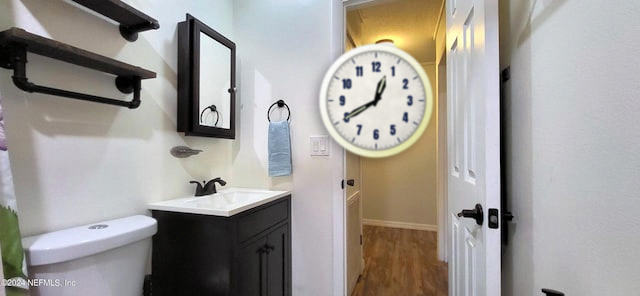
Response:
12h40
